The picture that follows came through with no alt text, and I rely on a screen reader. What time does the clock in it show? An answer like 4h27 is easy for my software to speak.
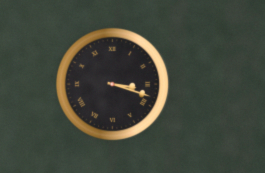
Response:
3h18
